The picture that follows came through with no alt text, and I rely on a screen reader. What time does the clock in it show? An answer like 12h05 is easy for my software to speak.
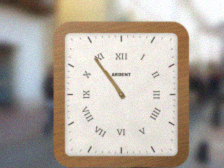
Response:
10h54
